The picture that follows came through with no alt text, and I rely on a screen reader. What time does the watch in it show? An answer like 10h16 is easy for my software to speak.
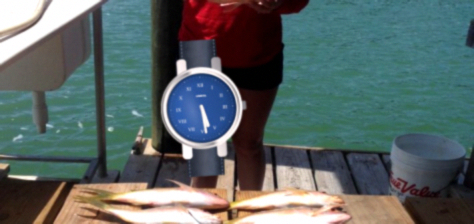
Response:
5h29
